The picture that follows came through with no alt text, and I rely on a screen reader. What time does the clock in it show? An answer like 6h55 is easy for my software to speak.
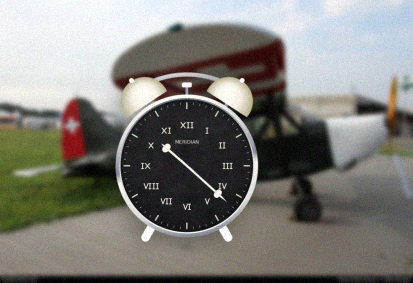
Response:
10h22
